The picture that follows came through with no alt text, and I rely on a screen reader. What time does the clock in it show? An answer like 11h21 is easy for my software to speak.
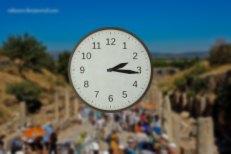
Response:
2h16
